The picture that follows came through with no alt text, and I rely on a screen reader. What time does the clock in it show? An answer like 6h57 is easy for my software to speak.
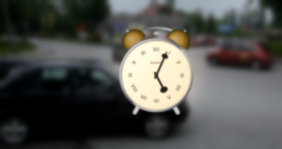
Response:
5h04
